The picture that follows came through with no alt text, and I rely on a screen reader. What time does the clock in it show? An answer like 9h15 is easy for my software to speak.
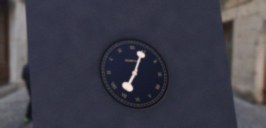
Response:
7h04
